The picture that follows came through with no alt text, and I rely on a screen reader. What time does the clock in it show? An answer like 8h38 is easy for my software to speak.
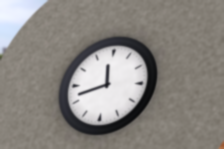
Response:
11h42
